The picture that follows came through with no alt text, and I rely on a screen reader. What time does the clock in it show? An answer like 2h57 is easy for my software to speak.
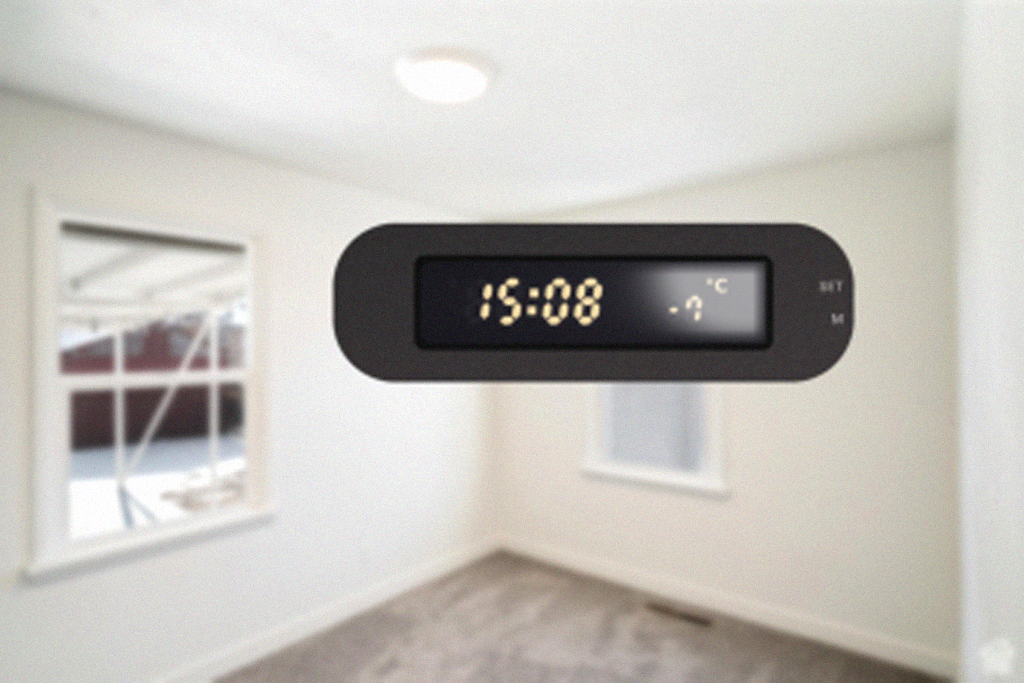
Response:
15h08
